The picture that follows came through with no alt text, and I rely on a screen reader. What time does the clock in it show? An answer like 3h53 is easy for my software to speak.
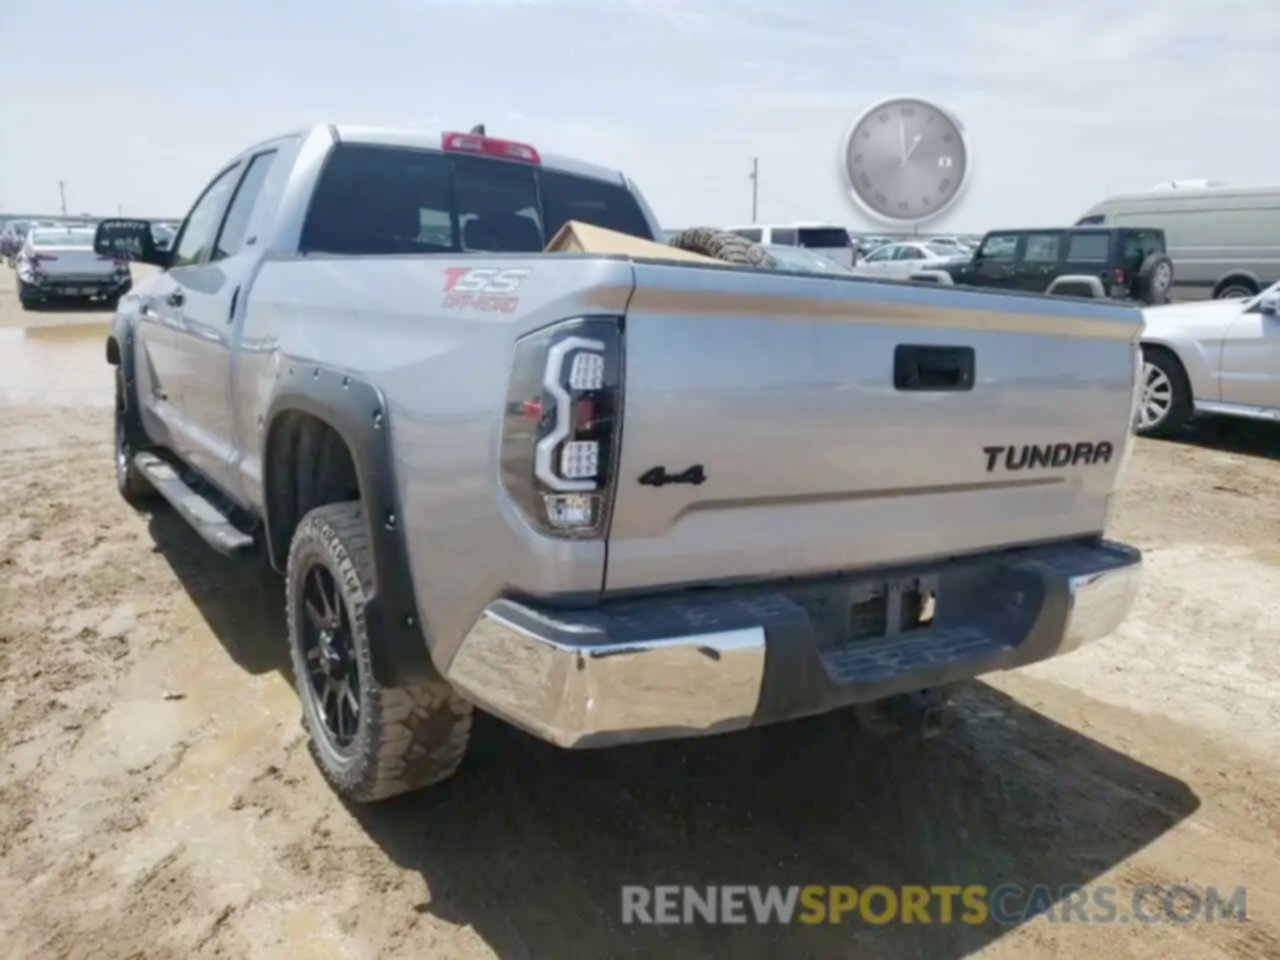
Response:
12h59
